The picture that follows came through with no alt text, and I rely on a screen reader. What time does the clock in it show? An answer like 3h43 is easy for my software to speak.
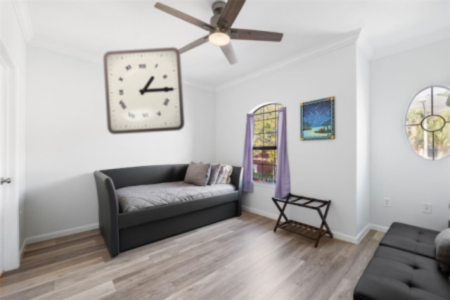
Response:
1h15
